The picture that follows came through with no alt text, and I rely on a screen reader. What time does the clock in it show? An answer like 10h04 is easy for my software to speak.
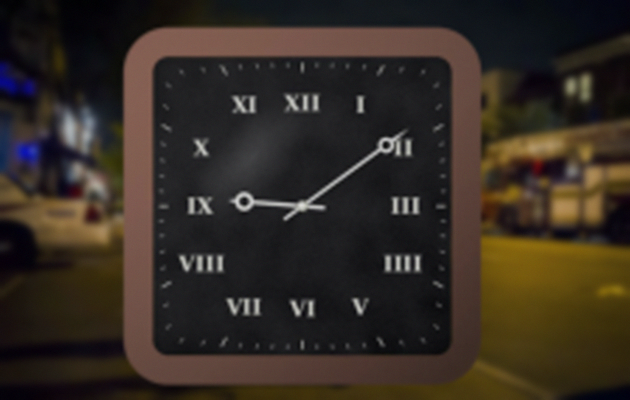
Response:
9h09
